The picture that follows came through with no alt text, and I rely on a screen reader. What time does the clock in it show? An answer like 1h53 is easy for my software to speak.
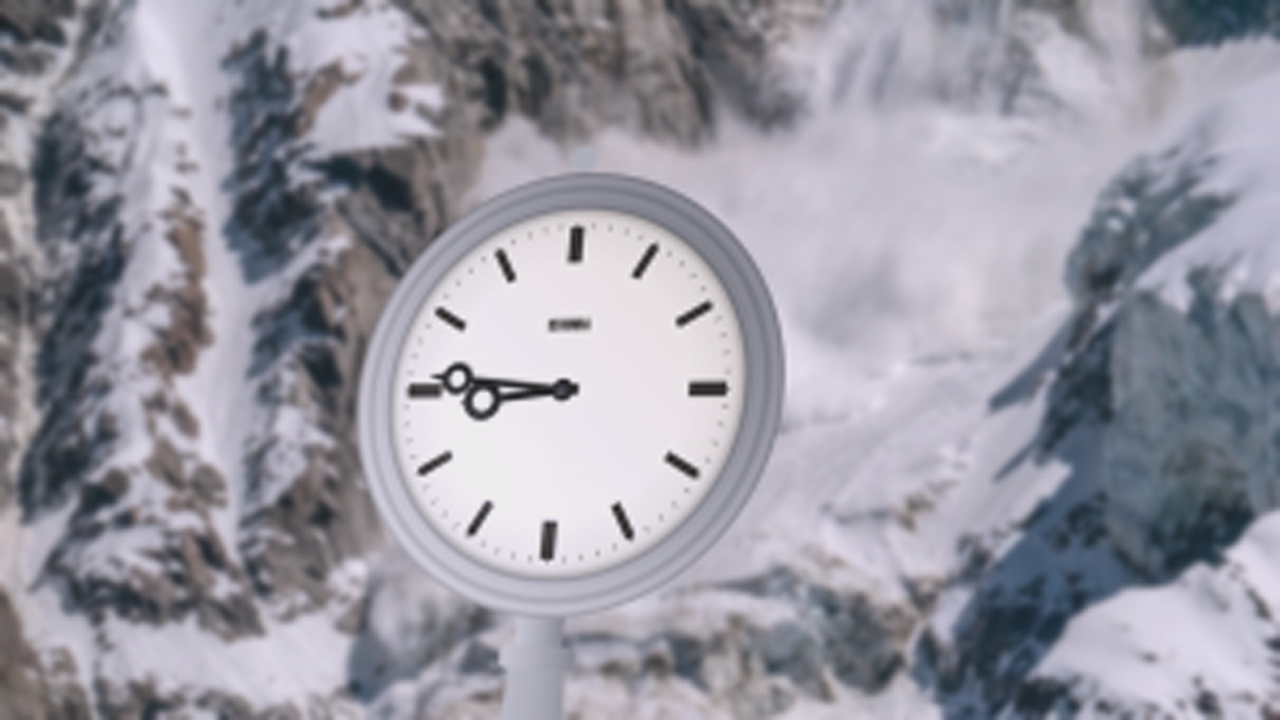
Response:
8h46
